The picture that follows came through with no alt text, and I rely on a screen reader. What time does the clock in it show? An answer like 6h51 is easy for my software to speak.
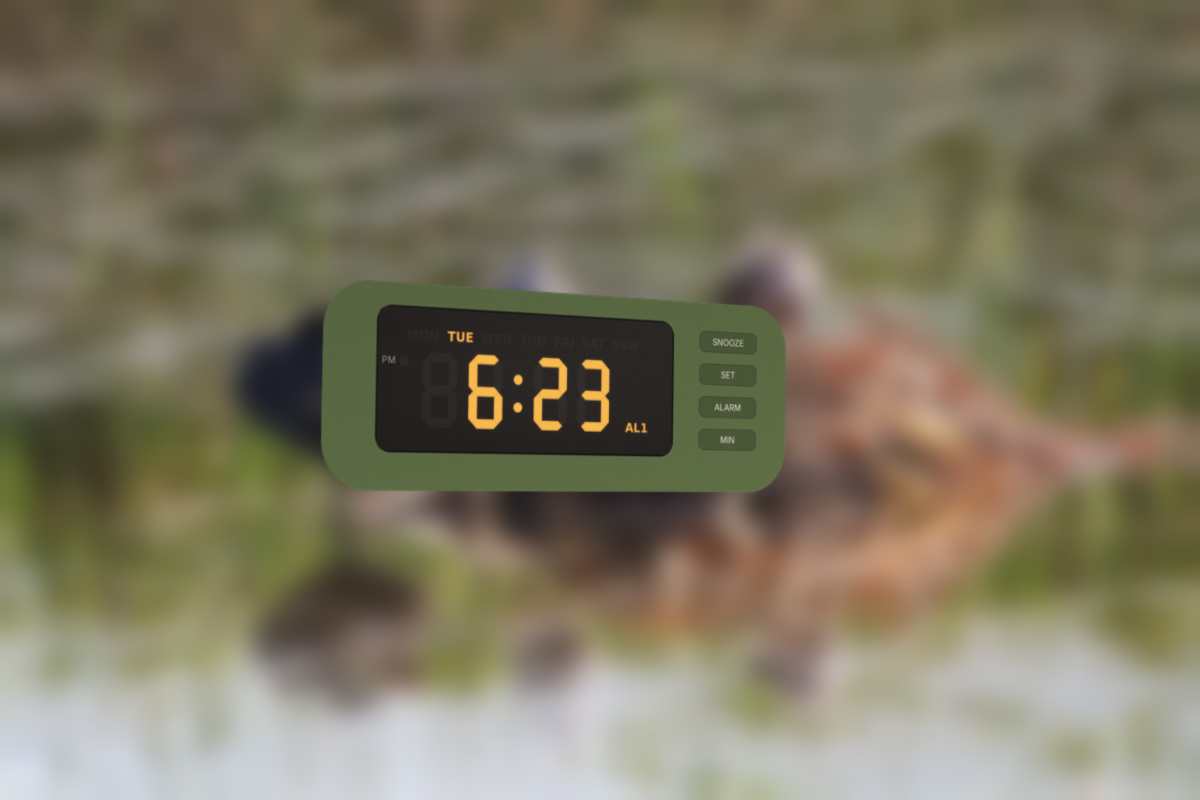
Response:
6h23
